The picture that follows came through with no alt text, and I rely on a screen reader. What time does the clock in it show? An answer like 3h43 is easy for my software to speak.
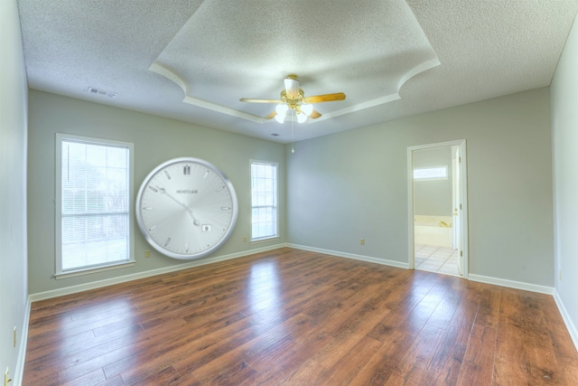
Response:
4h51
